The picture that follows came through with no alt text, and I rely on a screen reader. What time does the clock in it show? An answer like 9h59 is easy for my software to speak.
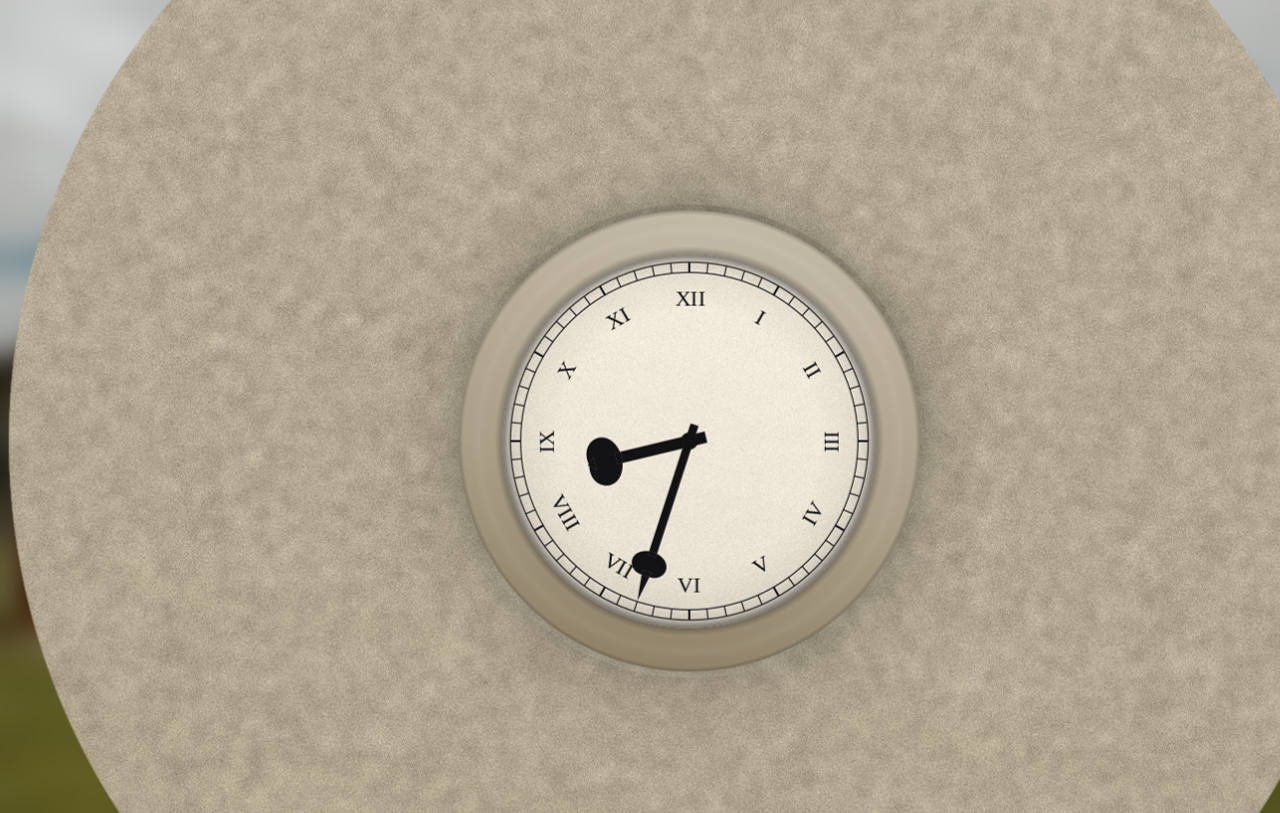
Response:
8h33
